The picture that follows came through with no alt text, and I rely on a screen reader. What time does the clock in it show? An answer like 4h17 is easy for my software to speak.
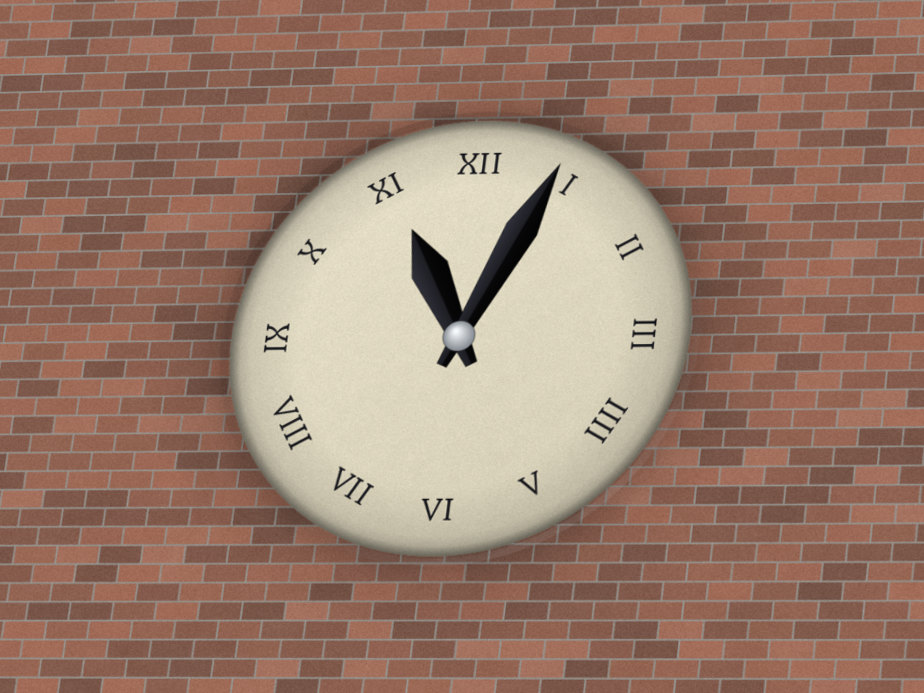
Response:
11h04
